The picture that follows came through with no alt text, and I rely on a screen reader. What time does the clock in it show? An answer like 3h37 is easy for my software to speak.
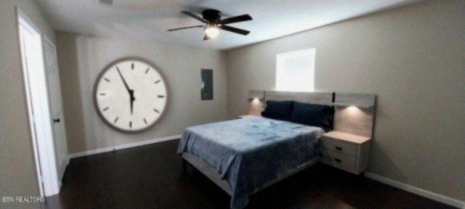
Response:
5h55
